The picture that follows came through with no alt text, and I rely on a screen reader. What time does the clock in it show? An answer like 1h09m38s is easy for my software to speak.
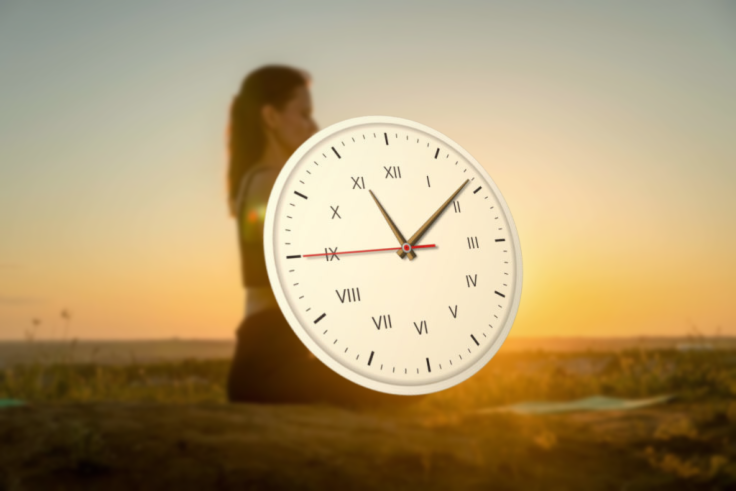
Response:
11h08m45s
